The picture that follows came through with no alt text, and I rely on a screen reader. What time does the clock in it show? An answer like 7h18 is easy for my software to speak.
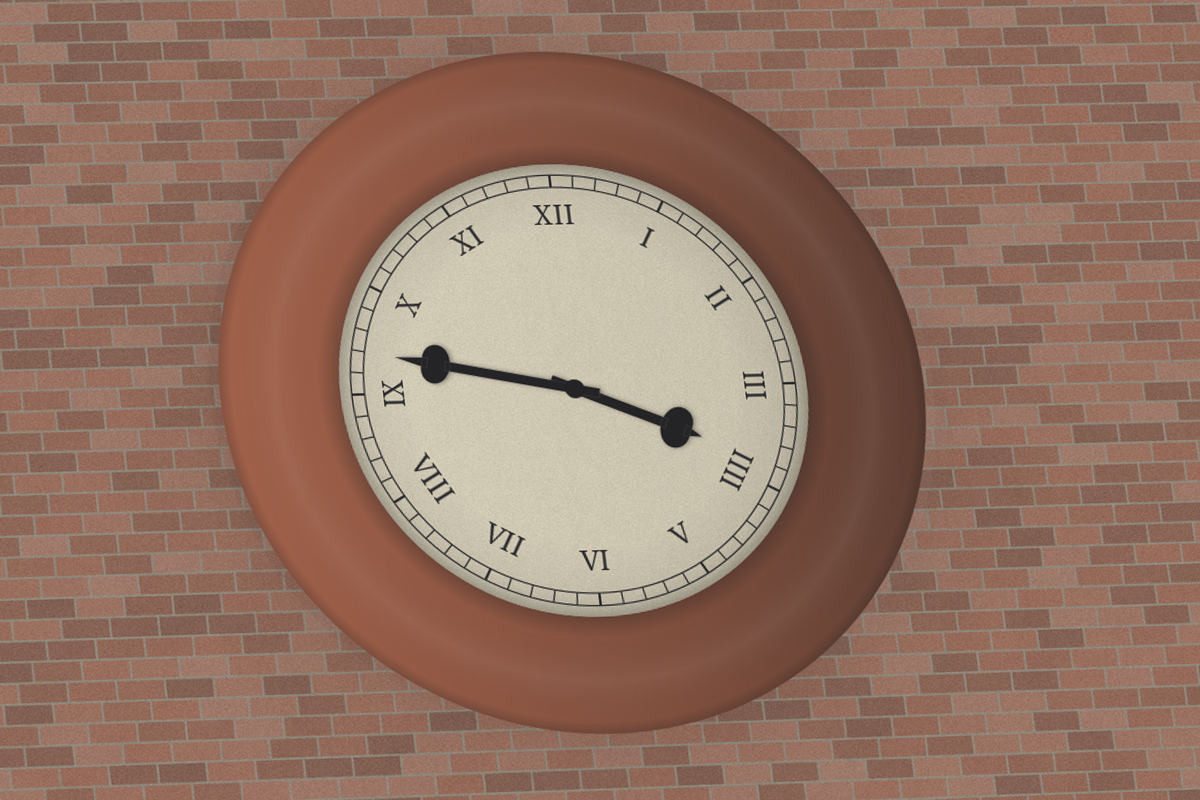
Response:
3h47
